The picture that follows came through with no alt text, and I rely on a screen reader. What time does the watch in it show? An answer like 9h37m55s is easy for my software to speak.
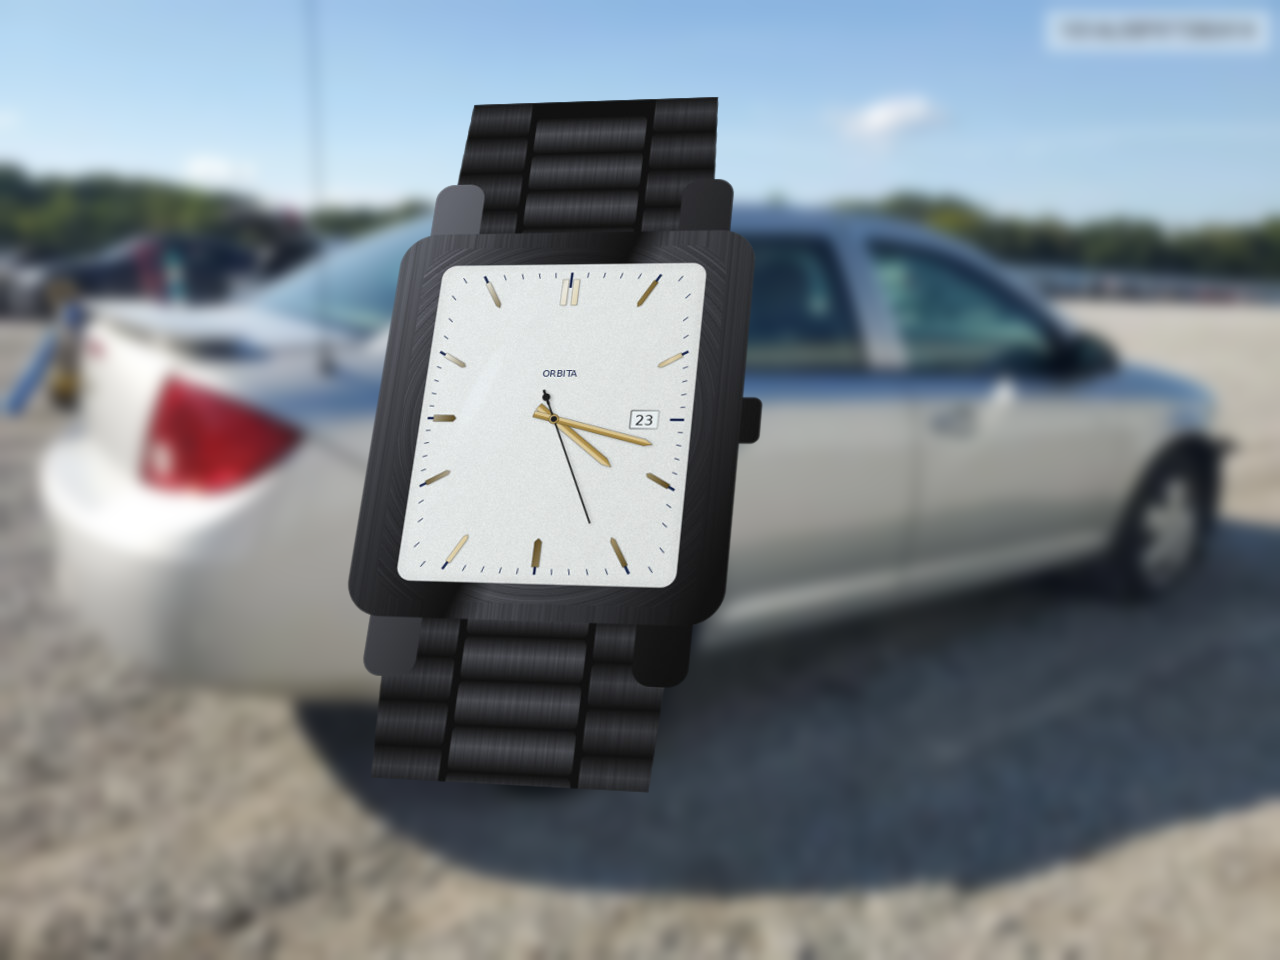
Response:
4h17m26s
